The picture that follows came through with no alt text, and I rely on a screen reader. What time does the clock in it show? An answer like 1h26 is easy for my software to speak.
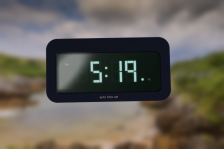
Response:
5h19
